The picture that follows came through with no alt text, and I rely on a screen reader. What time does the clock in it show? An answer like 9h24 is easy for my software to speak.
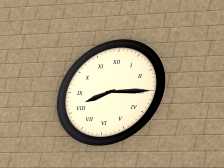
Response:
8h15
